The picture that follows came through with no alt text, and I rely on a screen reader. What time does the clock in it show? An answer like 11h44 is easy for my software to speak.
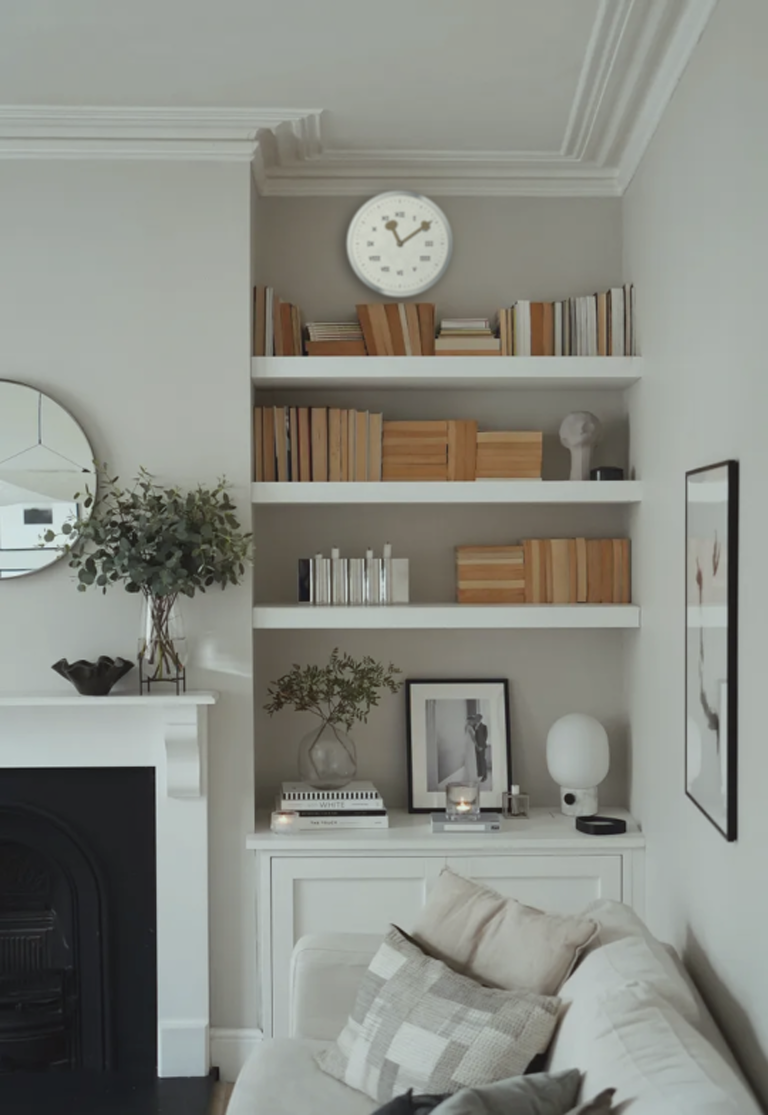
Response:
11h09
